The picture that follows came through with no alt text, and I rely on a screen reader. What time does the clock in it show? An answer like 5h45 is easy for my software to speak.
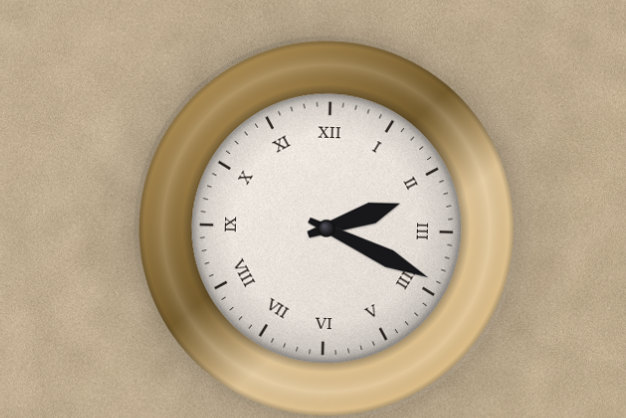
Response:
2h19
